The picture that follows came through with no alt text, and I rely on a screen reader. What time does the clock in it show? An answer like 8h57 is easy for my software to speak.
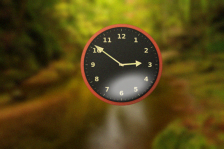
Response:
2h51
